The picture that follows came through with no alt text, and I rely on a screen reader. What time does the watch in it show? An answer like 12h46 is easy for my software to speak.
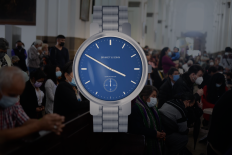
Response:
3h50
